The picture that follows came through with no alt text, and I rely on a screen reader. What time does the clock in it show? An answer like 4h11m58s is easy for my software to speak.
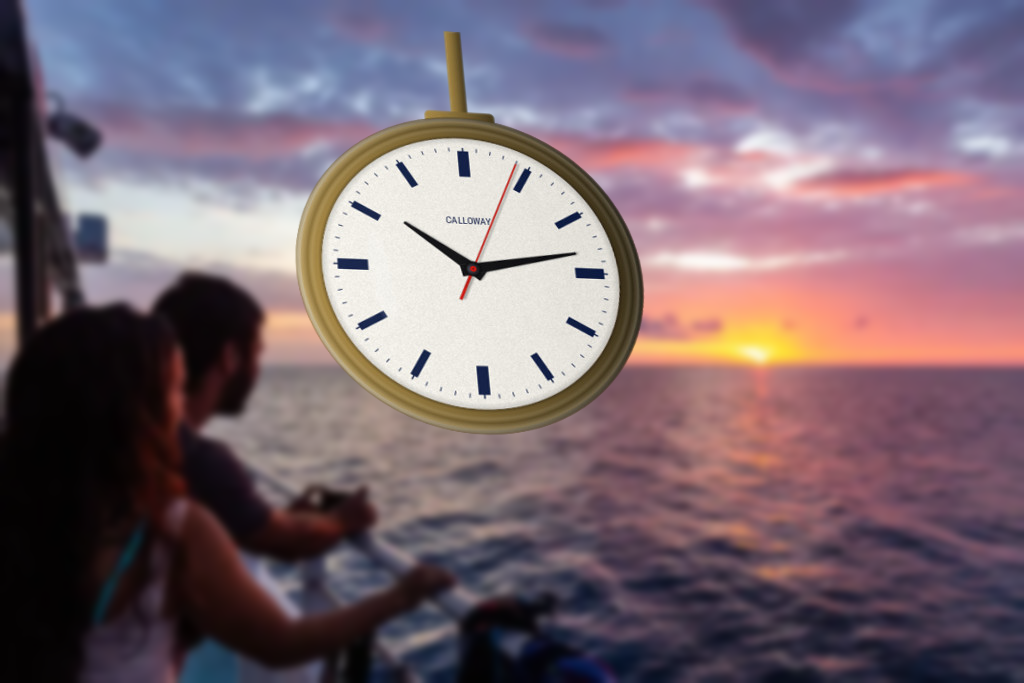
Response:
10h13m04s
